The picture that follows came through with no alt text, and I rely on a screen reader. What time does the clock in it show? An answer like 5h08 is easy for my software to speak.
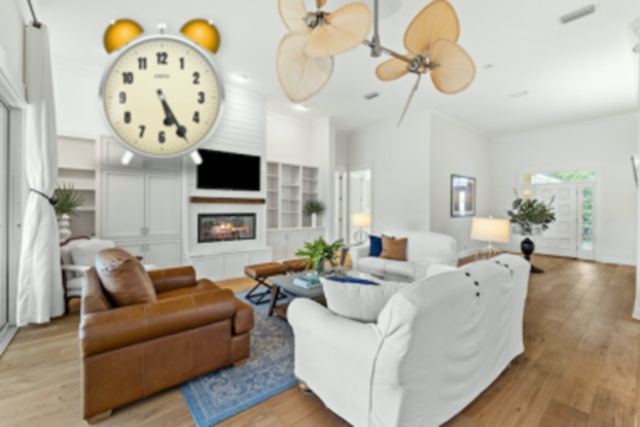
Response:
5h25
